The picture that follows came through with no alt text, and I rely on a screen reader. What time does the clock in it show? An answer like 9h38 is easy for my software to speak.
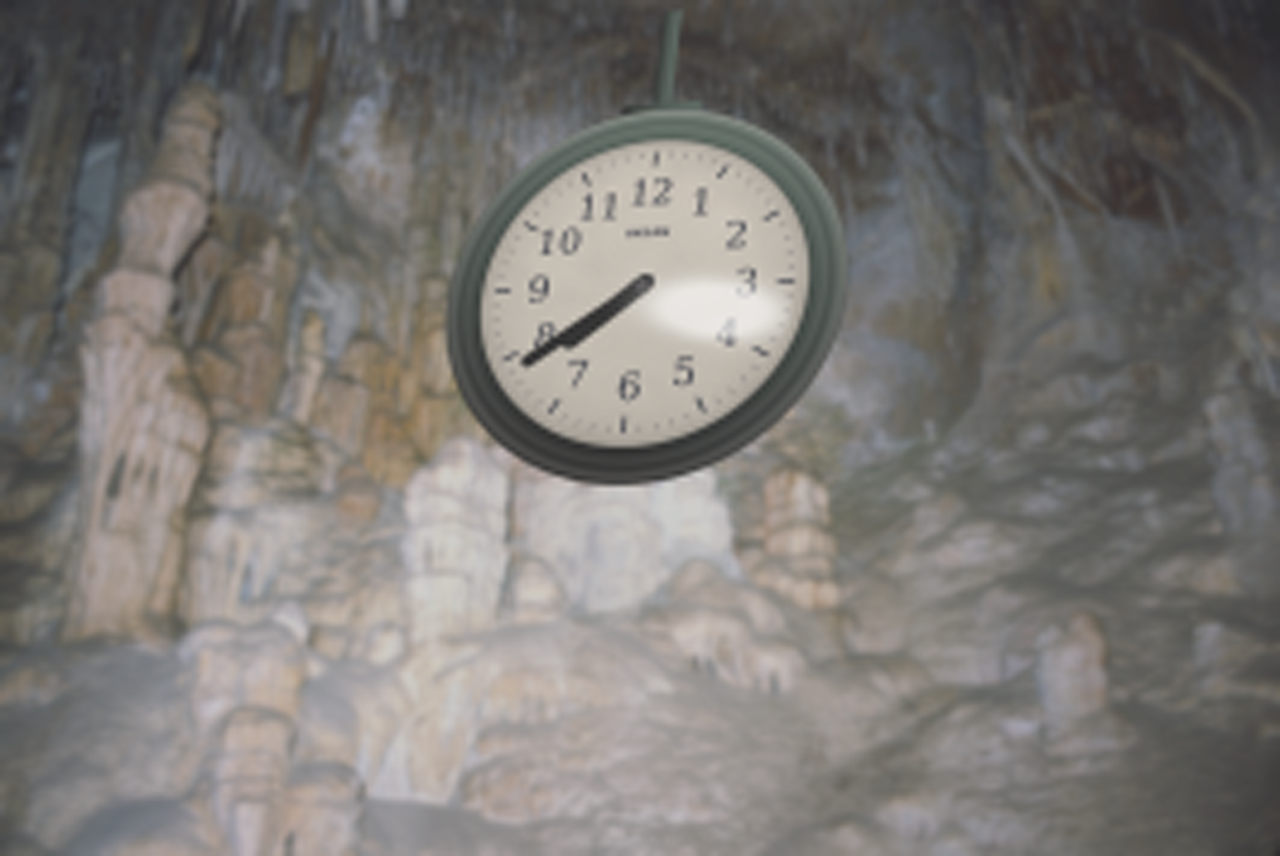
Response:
7h39
